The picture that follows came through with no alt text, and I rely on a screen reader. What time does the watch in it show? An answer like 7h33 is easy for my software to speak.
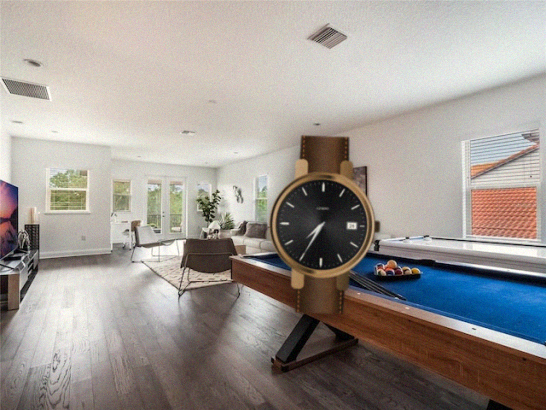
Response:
7h35
